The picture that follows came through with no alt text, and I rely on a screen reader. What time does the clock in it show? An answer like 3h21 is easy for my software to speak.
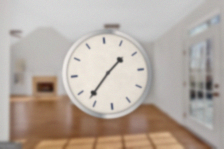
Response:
1h37
